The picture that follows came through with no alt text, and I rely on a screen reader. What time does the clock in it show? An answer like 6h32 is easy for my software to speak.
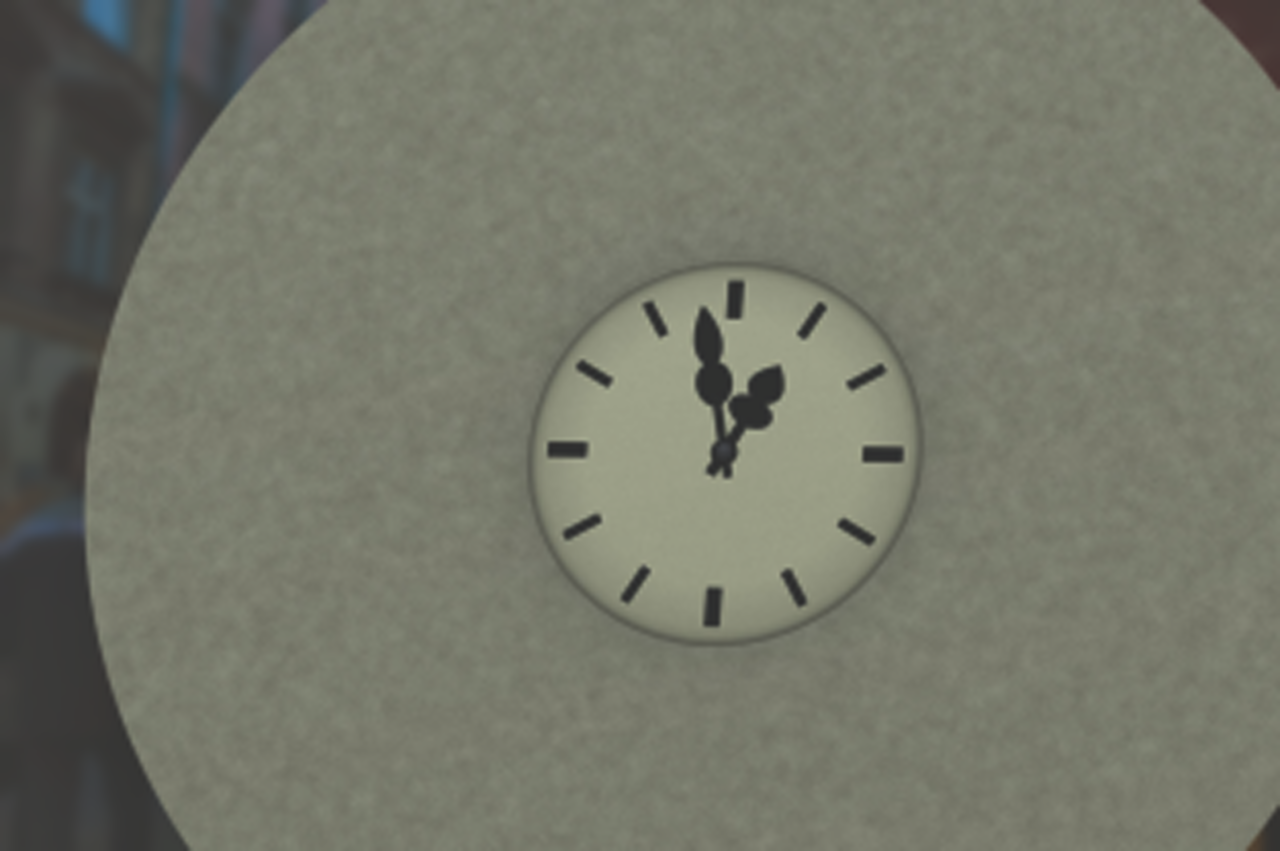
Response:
12h58
